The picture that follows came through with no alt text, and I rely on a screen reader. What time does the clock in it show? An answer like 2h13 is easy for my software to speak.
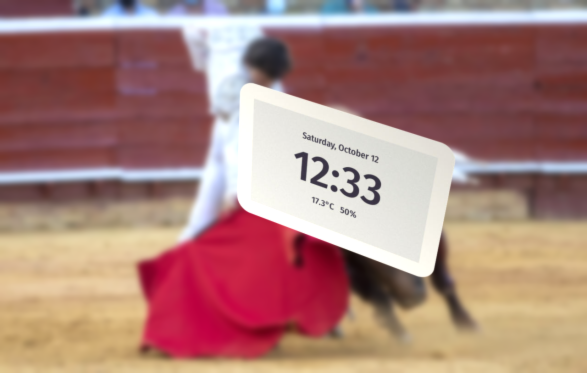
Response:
12h33
